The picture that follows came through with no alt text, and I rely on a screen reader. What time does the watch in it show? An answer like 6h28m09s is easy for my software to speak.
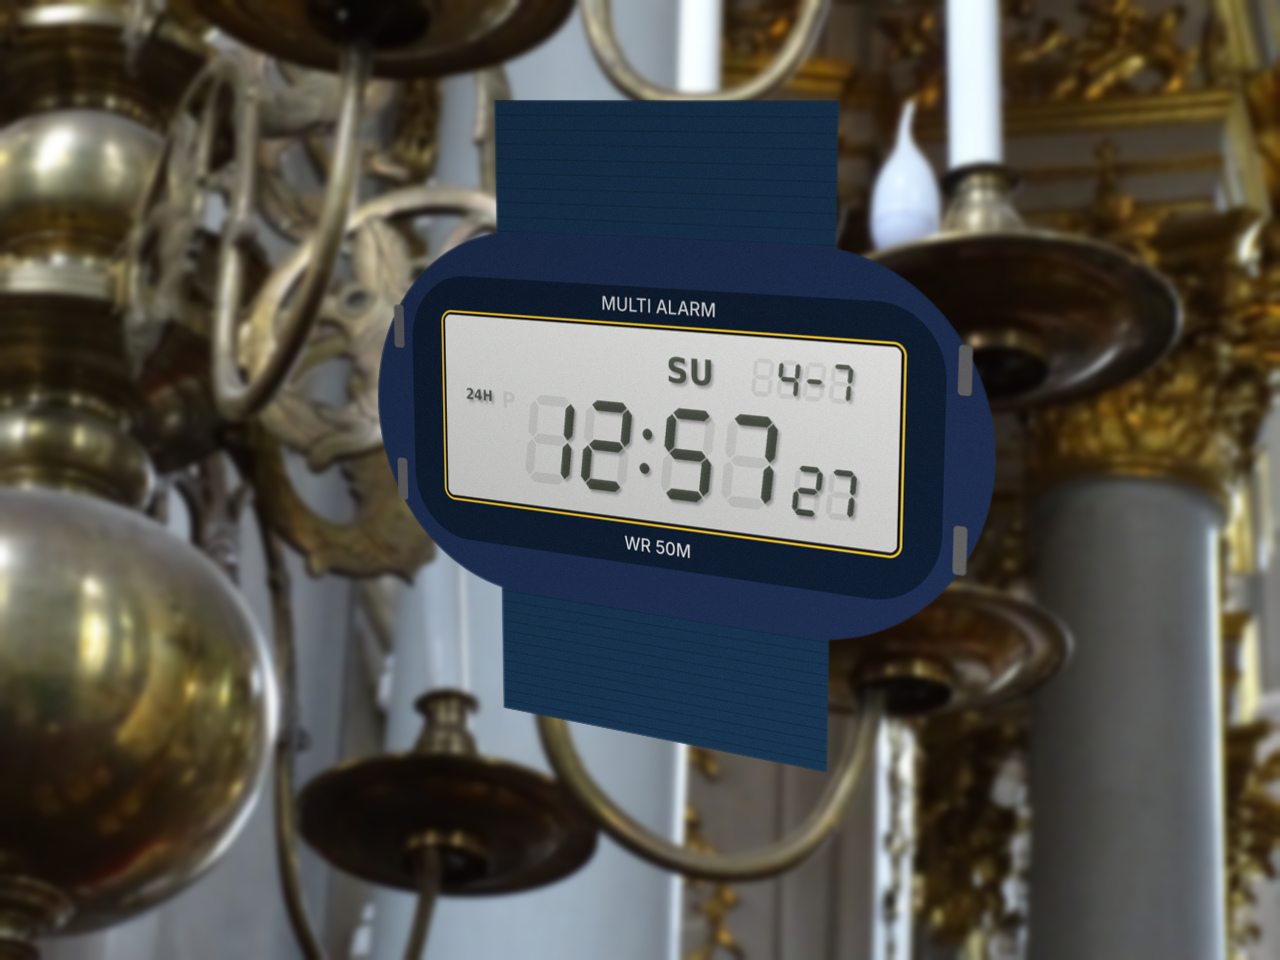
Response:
12h57m27s
